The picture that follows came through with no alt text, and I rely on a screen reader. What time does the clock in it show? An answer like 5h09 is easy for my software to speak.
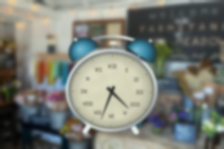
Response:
4h33
